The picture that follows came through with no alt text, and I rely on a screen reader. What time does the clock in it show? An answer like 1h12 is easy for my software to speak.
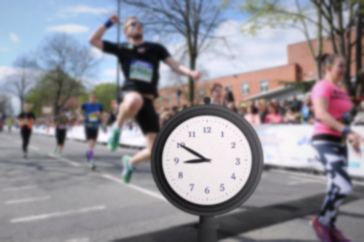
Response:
8h50
